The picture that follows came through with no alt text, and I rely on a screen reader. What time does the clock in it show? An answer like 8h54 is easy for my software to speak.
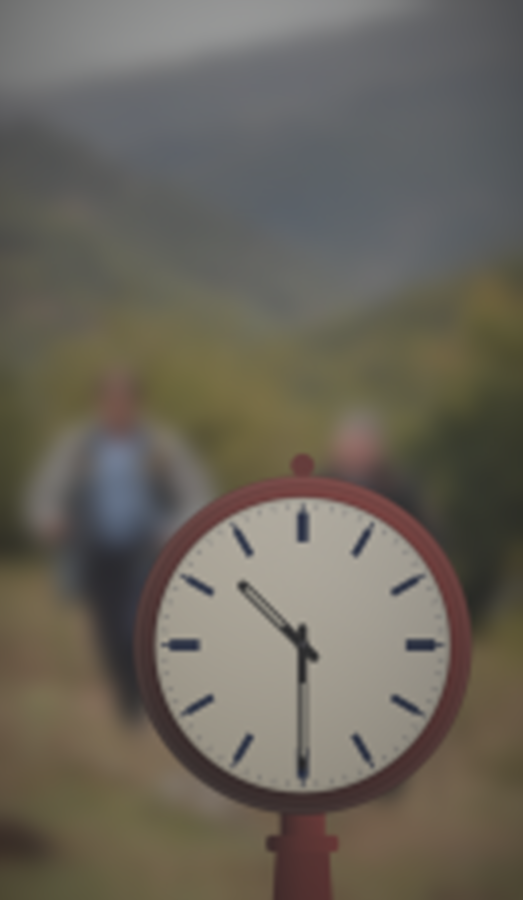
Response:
10h30
